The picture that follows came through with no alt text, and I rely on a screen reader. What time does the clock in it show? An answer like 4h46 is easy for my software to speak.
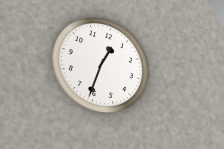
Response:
12h31
